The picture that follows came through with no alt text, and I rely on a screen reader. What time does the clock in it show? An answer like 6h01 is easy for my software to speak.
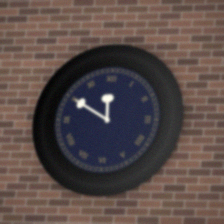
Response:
11h50
